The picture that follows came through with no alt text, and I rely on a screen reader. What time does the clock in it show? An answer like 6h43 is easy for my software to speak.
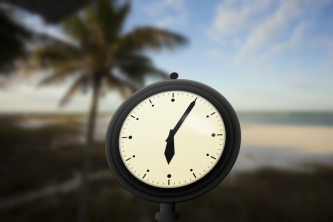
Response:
6h05
